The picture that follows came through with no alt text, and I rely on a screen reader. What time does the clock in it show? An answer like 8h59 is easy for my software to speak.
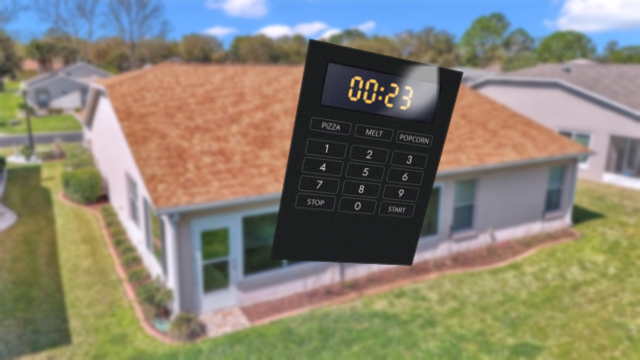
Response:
0h23
